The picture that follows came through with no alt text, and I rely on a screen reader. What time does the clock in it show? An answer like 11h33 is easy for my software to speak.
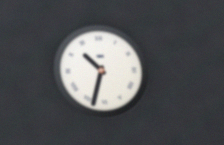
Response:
10h33
